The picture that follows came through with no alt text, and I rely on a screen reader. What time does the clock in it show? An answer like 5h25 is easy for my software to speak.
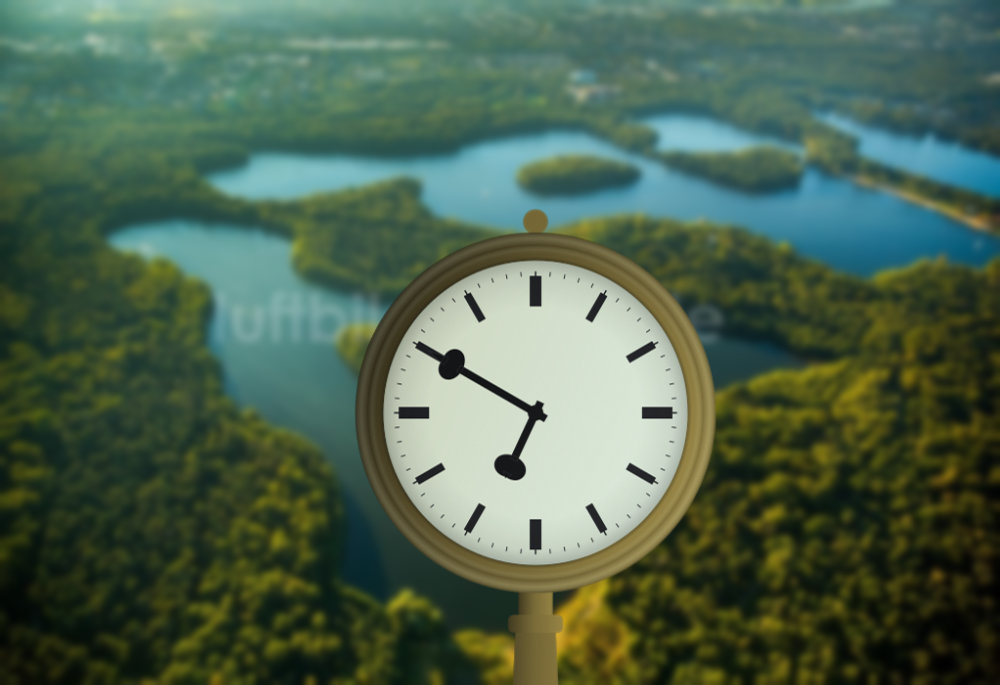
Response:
6h50
